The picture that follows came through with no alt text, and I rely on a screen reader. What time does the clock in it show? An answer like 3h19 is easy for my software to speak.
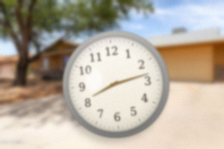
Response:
8h13
